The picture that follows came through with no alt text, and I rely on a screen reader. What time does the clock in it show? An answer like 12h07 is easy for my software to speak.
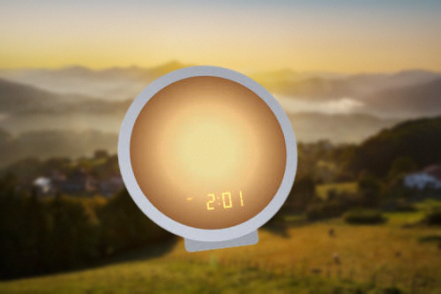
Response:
2h01
